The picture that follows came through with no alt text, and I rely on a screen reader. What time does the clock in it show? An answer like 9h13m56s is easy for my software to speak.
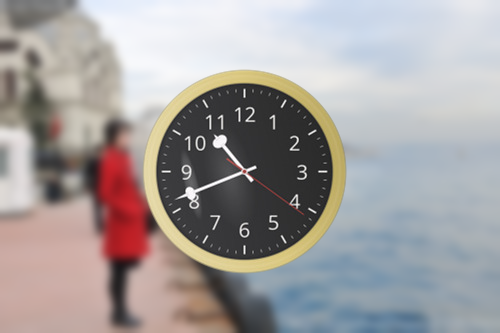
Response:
10h41m21s
